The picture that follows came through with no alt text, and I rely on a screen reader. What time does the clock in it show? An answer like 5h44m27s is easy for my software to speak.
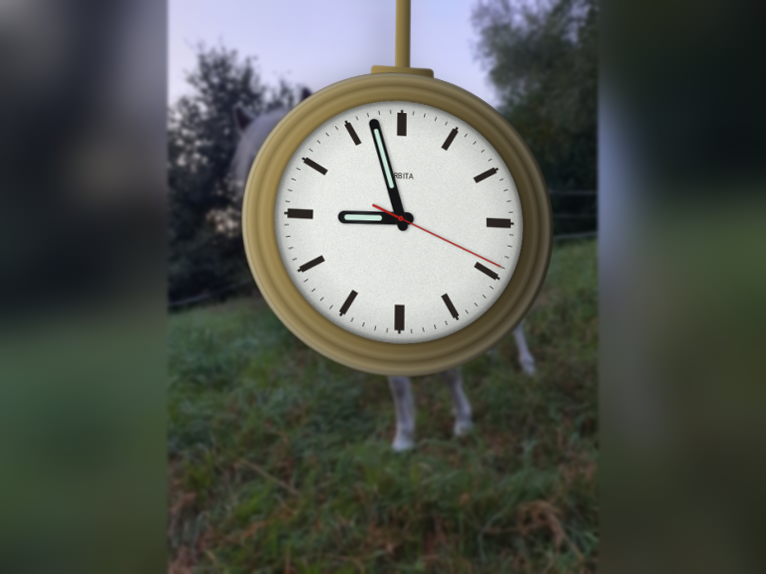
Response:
8h57m19s
